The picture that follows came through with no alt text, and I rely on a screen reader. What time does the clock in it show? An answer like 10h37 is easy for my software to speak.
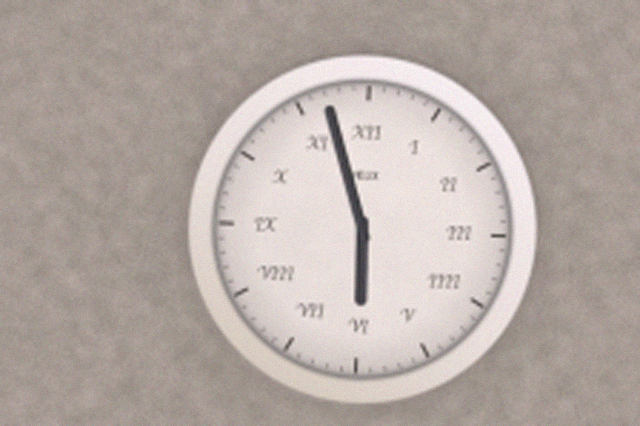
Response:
5h57
